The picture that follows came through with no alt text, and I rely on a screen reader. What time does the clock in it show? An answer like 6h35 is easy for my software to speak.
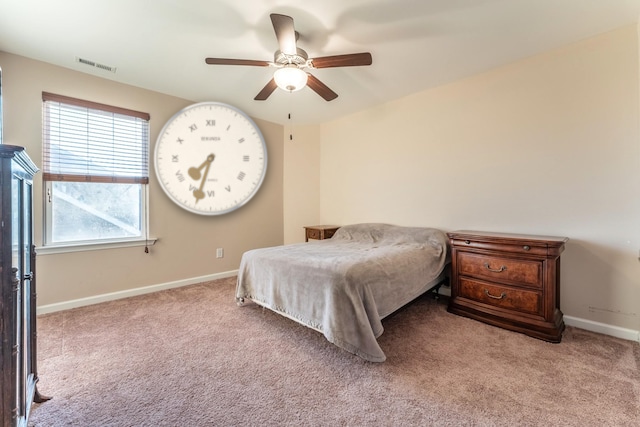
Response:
7h33
